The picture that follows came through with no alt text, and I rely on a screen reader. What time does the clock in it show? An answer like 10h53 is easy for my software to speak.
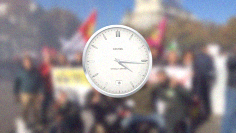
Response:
4h16
